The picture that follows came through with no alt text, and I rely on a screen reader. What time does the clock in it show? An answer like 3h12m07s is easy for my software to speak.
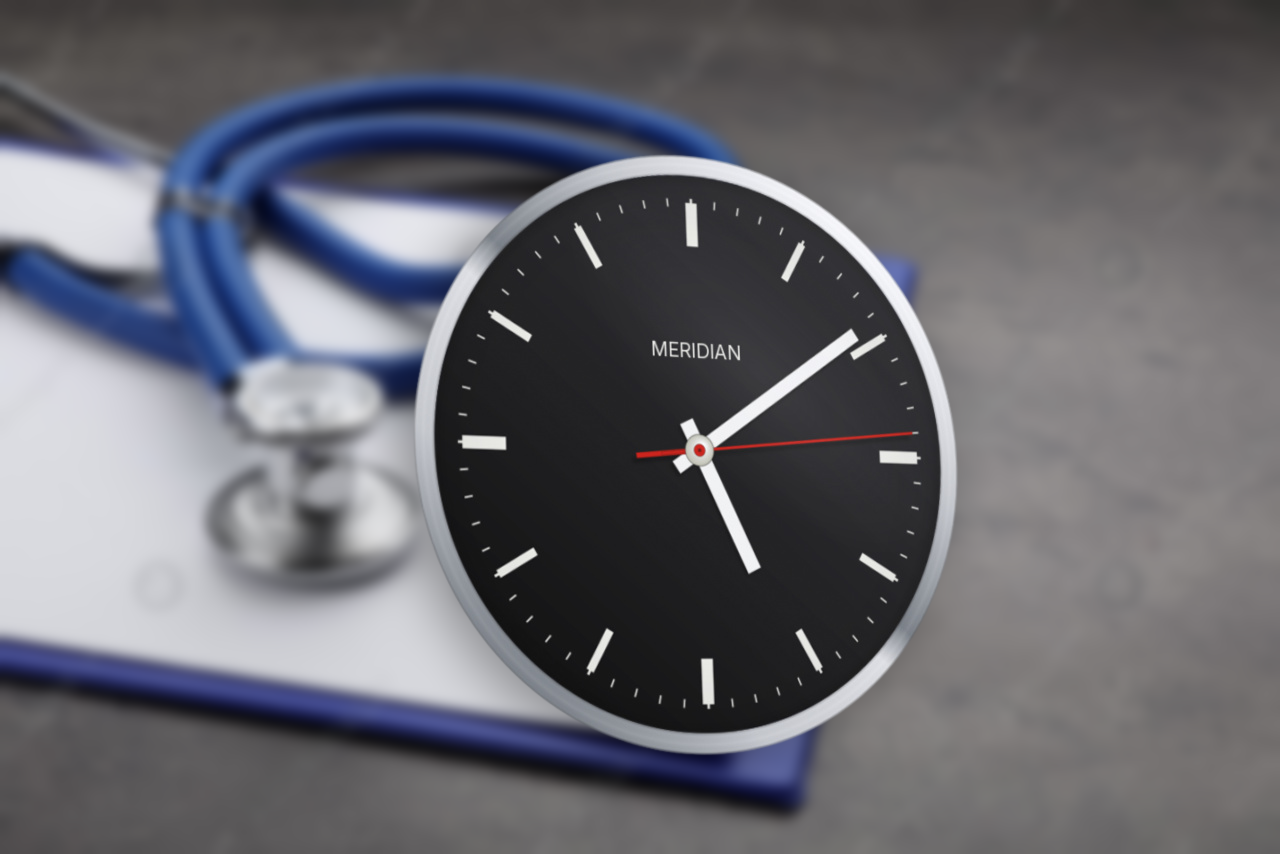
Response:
5h09m14s
